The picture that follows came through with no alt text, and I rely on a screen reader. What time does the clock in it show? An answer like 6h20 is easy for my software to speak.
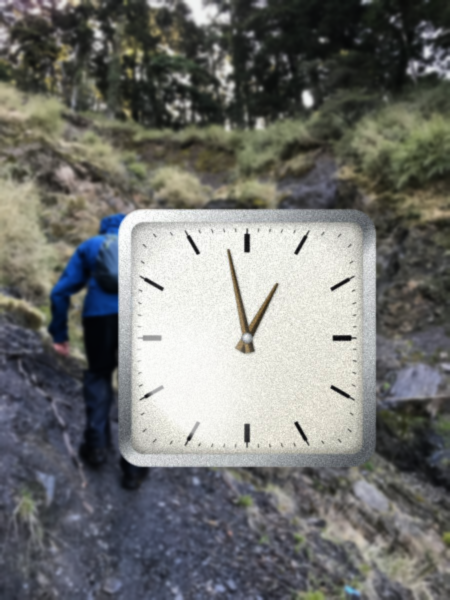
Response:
12h58
